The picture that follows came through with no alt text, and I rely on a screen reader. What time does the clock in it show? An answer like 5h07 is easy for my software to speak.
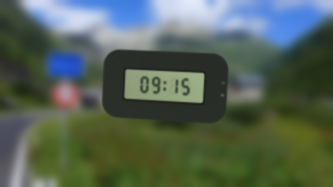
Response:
9h15
